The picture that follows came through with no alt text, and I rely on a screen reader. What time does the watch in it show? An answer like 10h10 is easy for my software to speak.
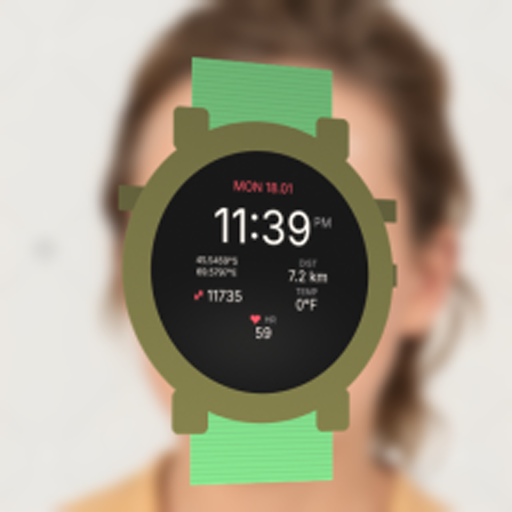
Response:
11h39
